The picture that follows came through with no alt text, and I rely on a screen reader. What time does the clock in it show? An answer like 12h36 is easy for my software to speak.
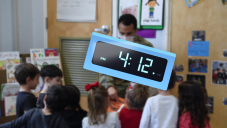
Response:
4h12
